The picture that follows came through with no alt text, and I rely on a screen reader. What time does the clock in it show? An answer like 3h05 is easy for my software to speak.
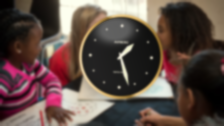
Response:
1h27
